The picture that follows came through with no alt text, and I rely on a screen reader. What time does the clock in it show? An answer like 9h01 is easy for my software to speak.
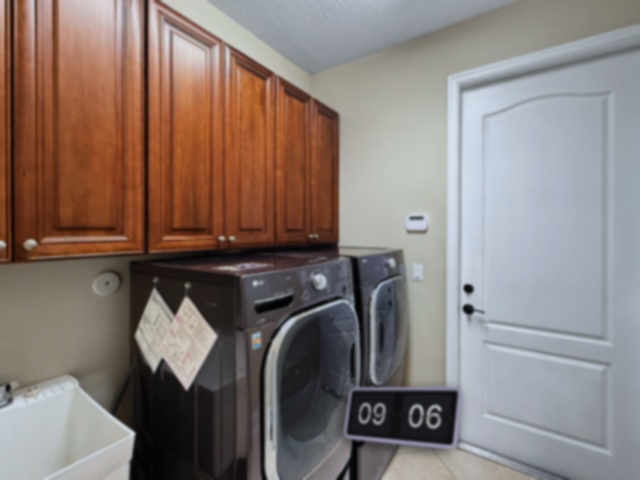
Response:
9h06
